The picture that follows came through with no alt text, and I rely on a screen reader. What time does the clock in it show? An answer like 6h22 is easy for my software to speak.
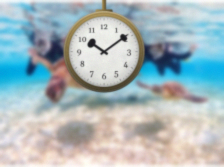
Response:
10h09
